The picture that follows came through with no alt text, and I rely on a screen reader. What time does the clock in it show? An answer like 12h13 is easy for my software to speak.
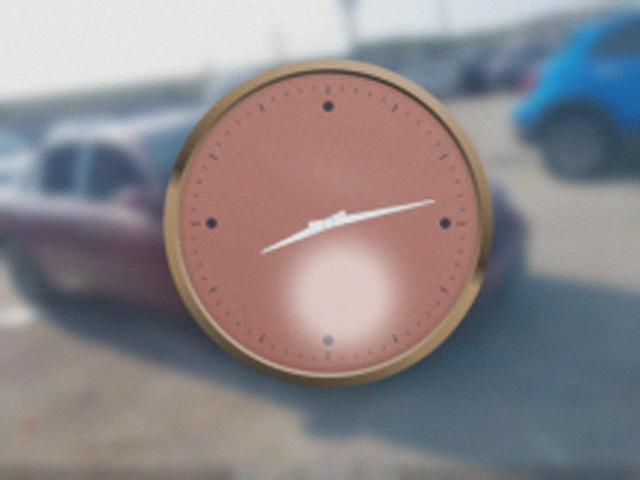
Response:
8h13
